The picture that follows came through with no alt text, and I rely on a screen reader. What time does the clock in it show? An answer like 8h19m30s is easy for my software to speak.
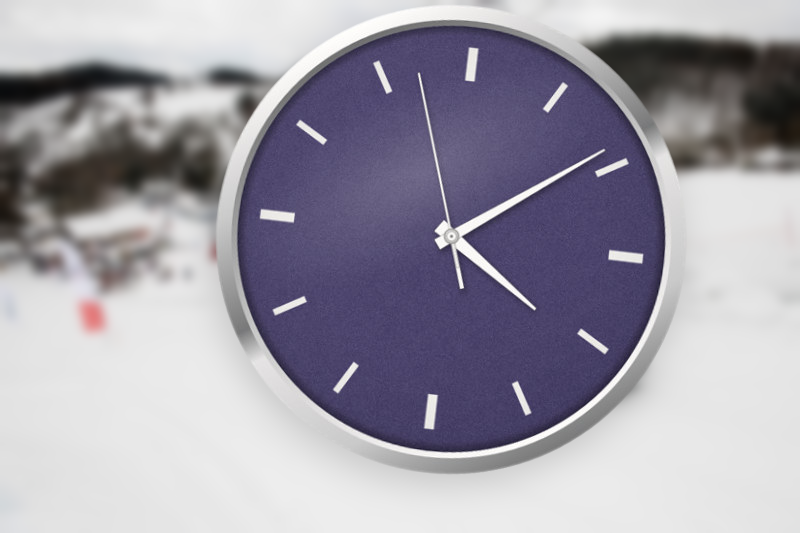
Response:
4h08m57s
